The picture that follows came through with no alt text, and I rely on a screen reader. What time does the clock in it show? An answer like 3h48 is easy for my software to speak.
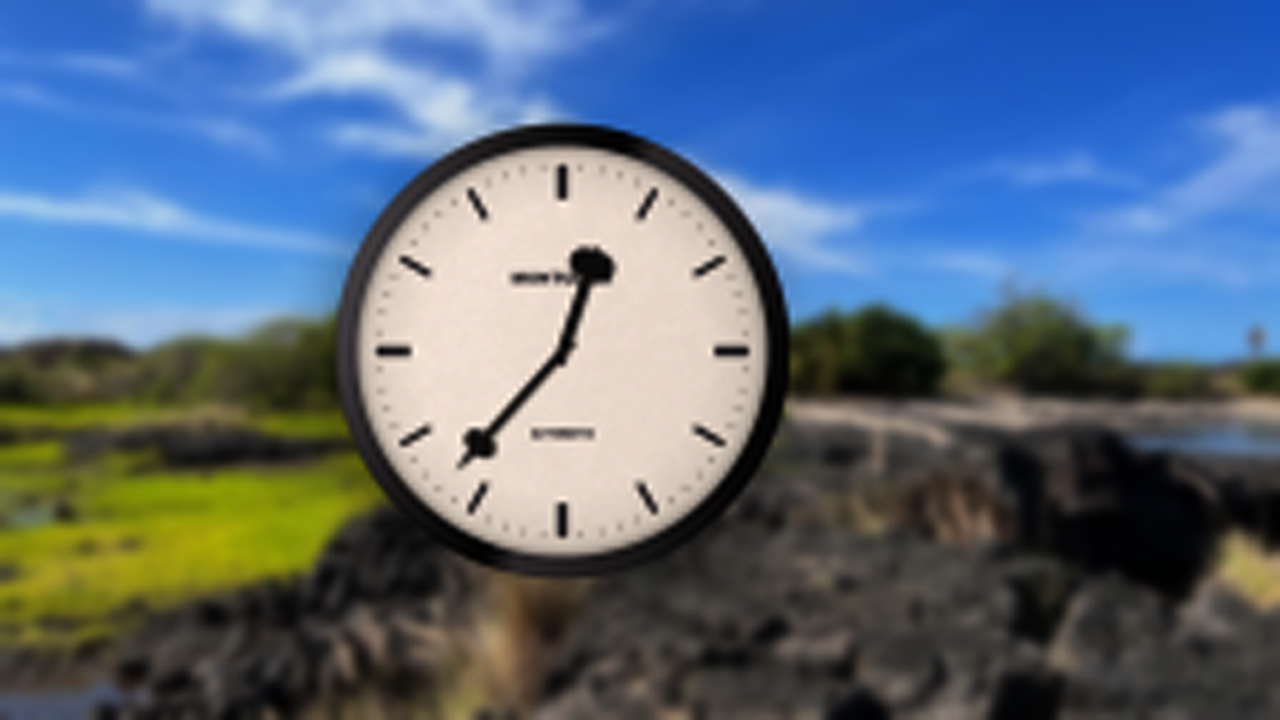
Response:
12h37
